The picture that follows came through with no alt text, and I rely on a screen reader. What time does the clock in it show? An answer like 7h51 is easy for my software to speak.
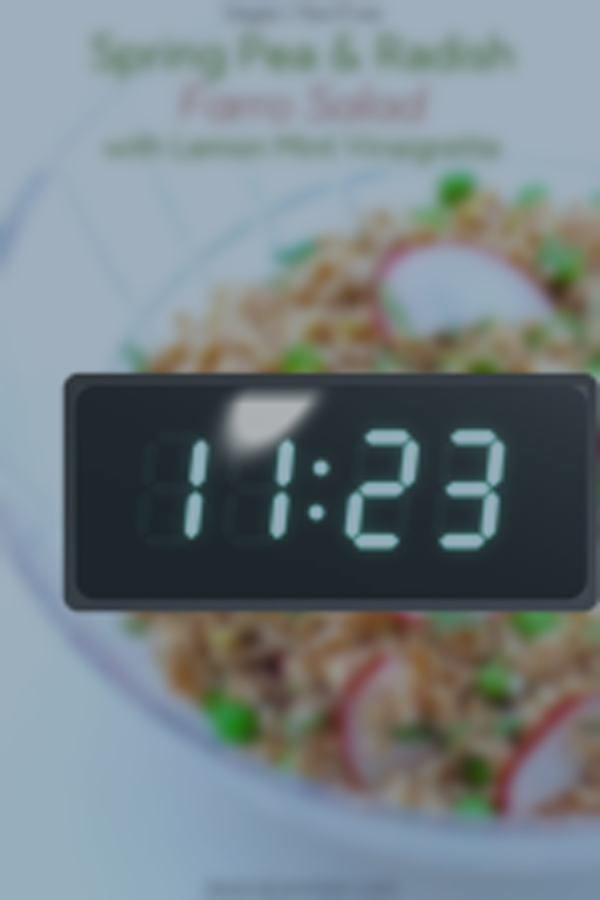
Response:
11h23
